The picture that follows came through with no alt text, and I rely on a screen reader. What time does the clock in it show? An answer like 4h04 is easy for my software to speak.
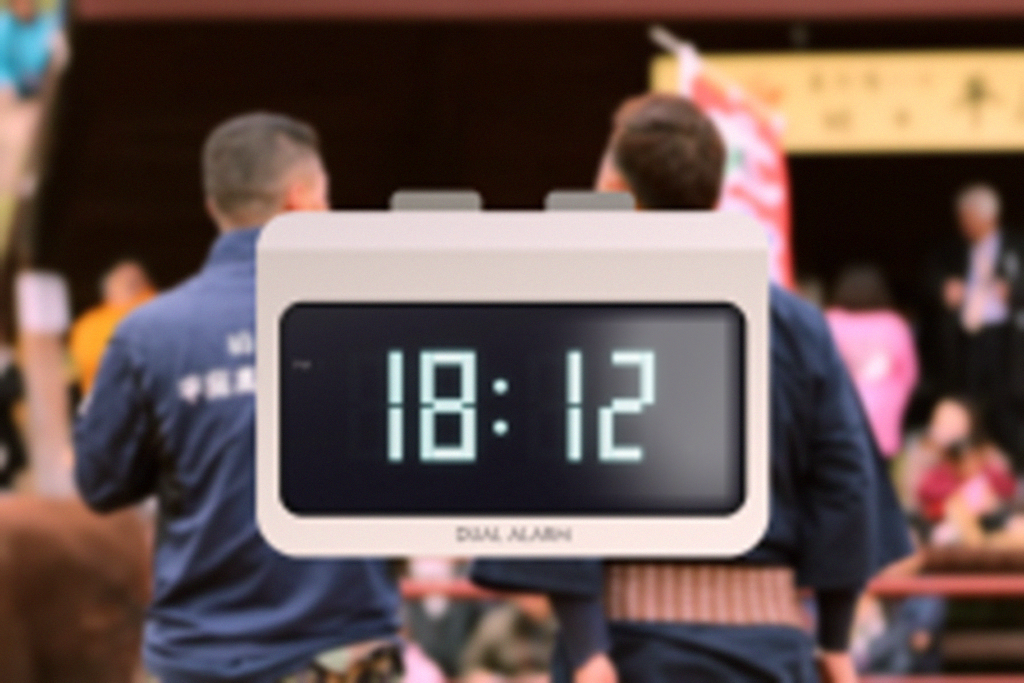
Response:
18h12
